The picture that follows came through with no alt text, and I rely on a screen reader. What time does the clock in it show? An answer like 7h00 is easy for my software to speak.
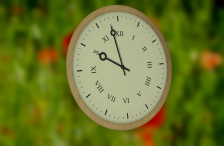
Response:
9h58
